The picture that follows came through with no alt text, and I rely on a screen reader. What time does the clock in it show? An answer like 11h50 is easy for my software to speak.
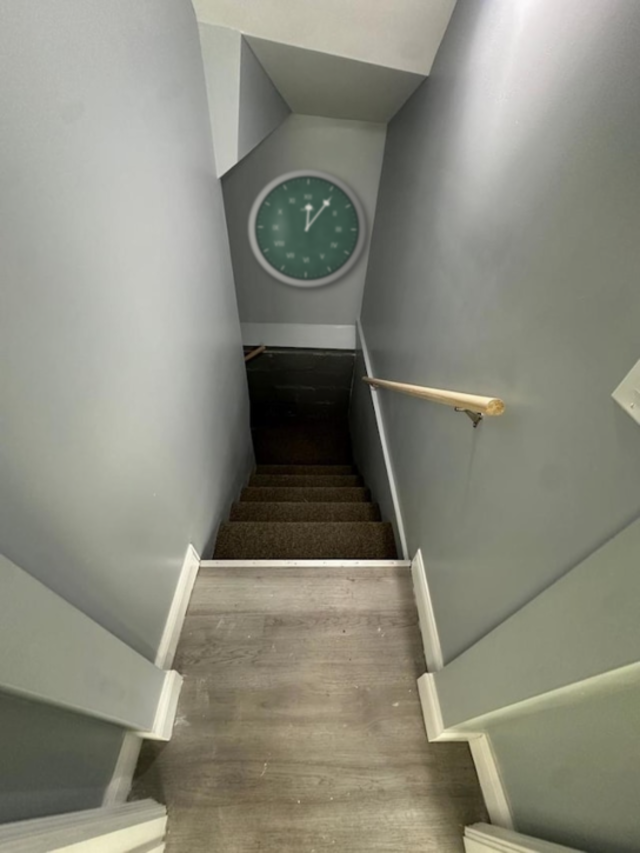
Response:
12h06
